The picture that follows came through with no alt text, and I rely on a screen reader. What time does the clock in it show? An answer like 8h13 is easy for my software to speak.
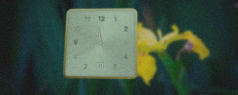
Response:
11h40
